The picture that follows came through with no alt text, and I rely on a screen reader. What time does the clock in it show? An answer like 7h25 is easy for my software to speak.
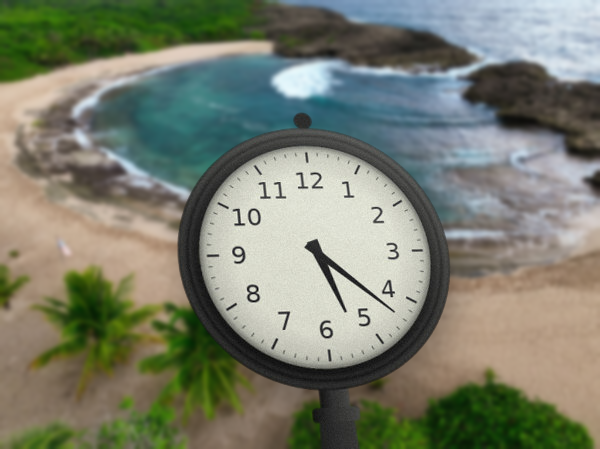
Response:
5h22
